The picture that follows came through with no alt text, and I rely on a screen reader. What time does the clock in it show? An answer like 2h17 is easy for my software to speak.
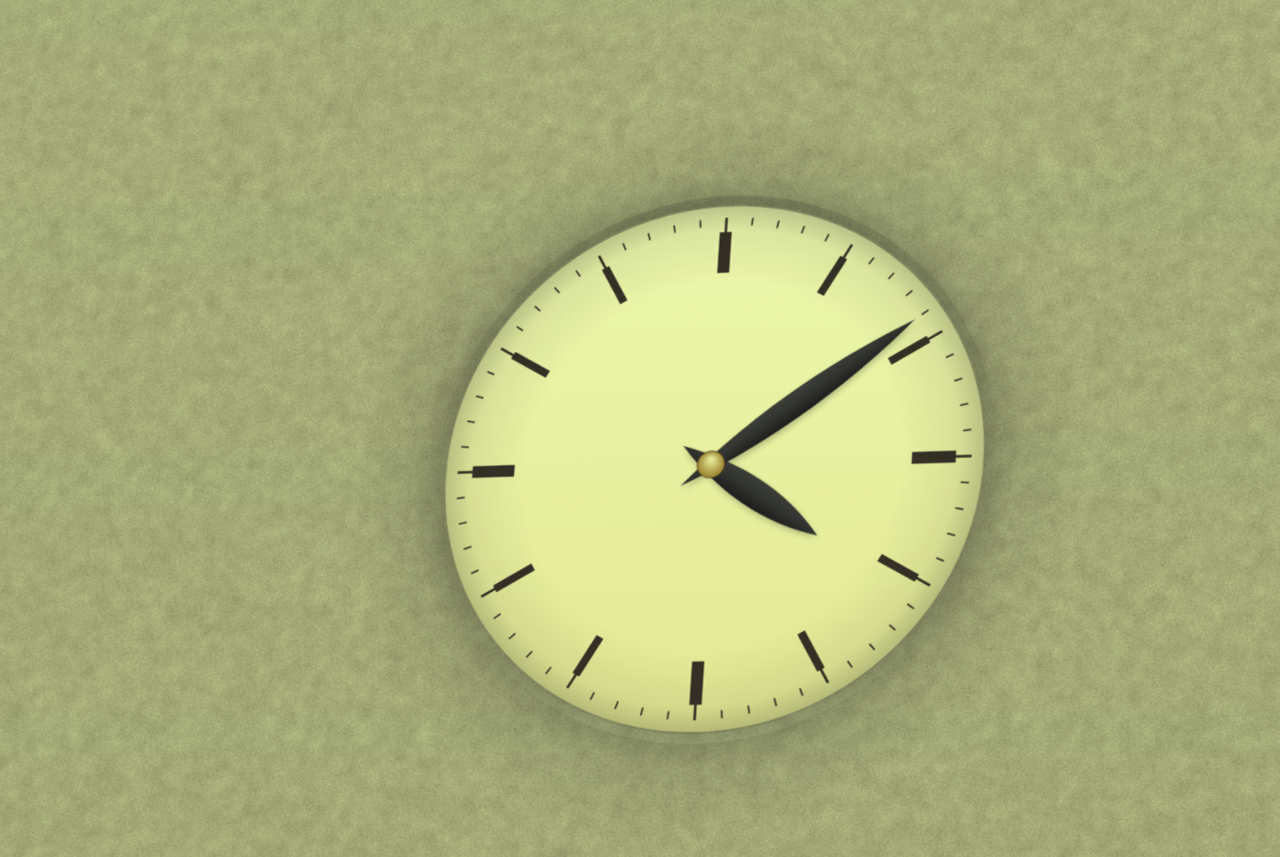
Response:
4h09
